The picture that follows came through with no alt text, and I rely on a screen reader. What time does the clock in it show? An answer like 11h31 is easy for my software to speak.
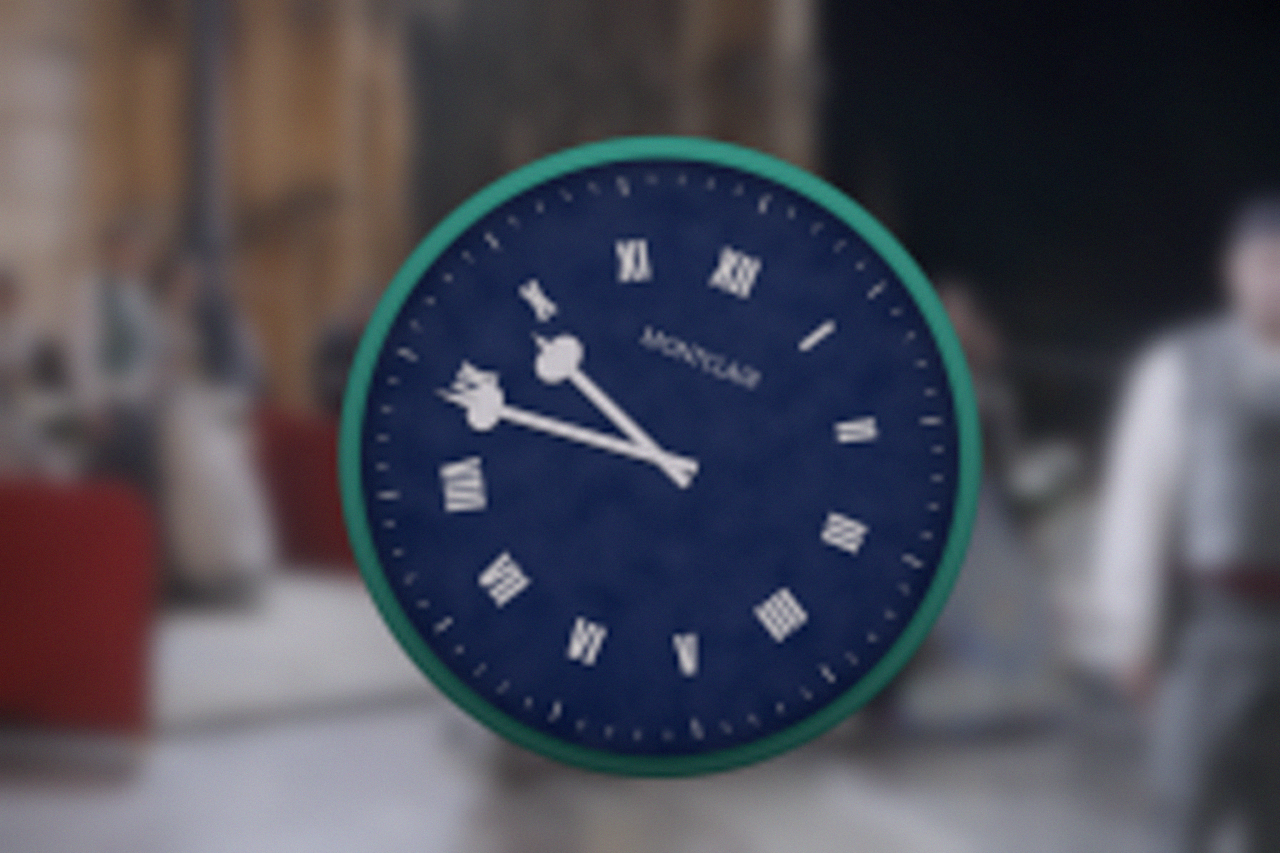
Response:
9h44
